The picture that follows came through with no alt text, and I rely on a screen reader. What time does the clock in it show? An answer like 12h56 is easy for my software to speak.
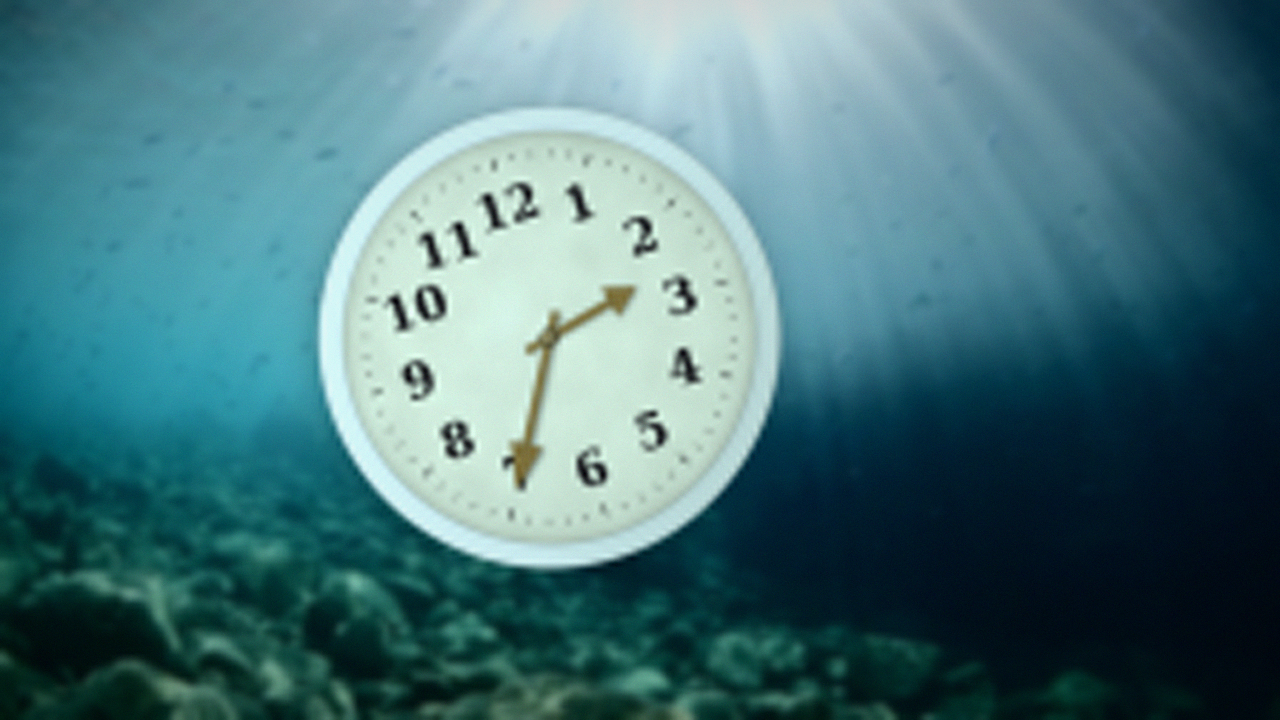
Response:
2h35
